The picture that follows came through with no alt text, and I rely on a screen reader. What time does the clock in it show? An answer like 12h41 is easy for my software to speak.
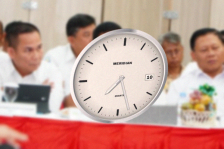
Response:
7h27
